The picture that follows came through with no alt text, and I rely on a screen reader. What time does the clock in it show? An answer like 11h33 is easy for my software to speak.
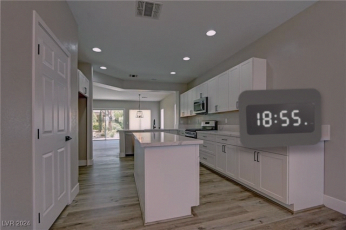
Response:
18h55
